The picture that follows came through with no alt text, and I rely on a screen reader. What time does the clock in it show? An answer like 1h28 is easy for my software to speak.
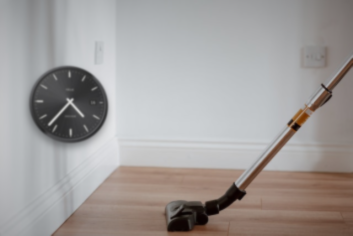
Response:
4h37
